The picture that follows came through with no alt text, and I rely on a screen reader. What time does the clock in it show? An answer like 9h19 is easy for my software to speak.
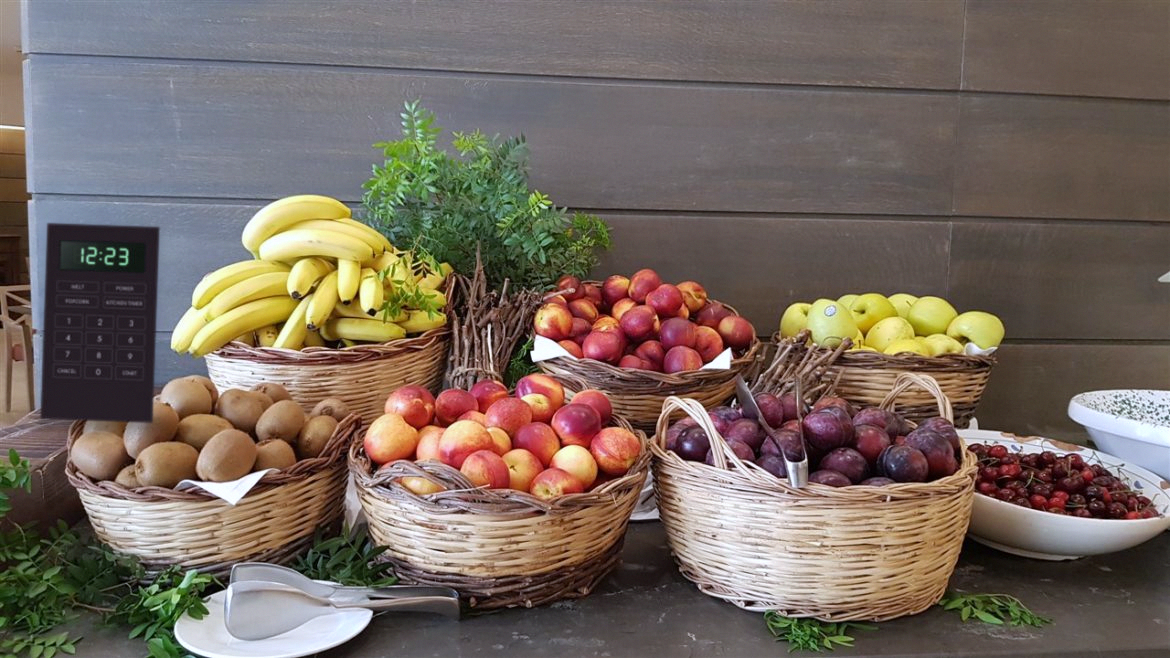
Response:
12h23
